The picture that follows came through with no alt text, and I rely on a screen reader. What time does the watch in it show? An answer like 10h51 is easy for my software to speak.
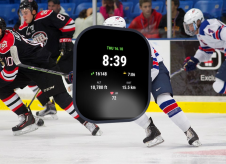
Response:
8h39
